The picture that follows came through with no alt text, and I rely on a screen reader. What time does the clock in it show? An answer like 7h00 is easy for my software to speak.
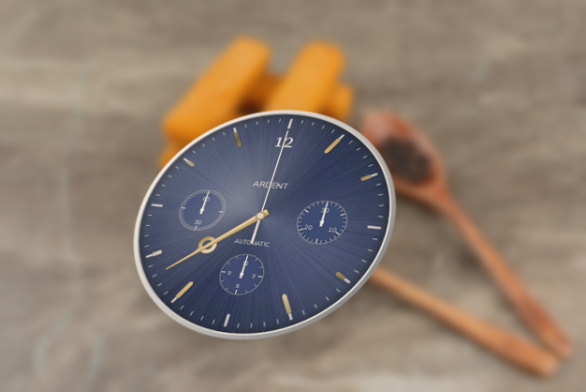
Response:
7h38
